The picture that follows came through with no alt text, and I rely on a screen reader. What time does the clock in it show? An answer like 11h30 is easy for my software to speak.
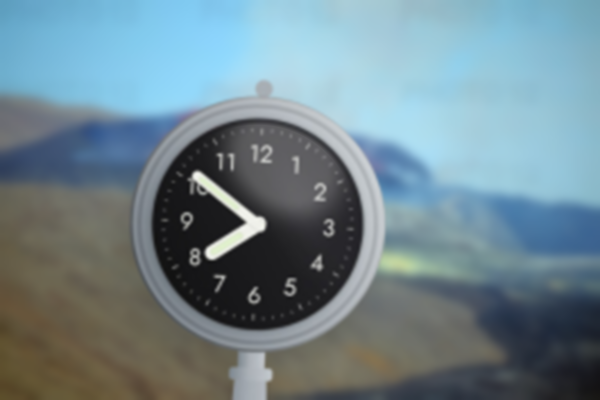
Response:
7h51
